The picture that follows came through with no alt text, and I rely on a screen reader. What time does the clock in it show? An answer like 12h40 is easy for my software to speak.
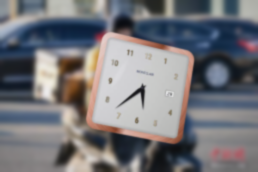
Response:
5h37
